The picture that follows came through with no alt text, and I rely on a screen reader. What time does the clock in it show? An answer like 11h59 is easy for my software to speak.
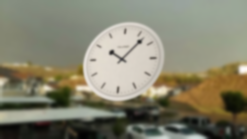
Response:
10h07
